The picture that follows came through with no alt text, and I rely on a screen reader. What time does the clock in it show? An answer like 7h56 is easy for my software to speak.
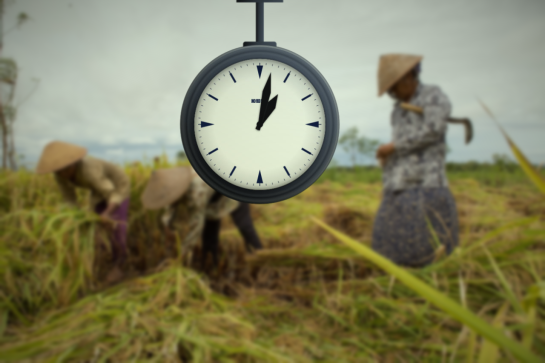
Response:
1h02
